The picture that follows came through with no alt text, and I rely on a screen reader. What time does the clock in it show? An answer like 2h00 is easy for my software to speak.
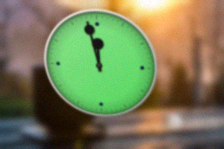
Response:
11h58
